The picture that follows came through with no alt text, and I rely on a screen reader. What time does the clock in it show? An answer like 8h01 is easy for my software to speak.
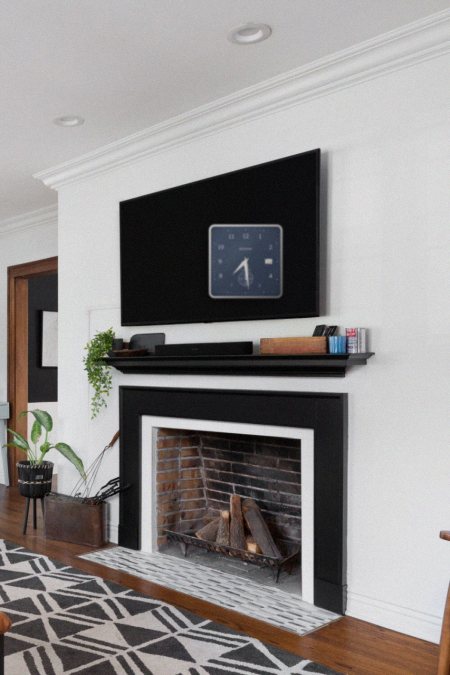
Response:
7h29
